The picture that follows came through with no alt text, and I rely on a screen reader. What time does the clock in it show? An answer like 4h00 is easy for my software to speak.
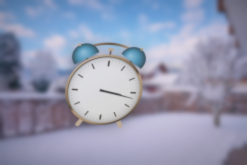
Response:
3h17
